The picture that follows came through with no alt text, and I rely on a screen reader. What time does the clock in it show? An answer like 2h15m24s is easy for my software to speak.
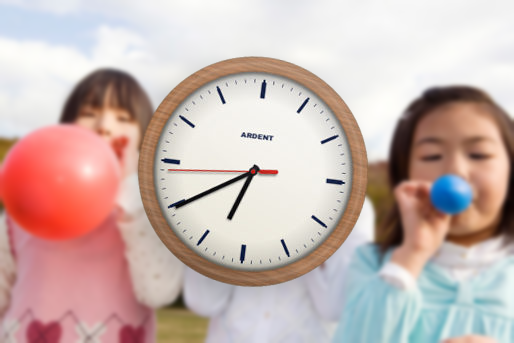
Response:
6h39m44s
